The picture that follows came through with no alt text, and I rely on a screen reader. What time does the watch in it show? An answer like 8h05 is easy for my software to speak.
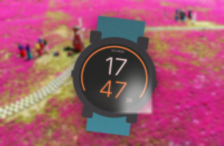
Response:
17h47
